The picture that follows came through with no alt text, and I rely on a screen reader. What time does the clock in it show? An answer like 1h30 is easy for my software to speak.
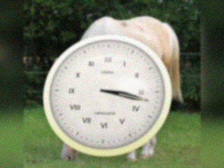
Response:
3h17
